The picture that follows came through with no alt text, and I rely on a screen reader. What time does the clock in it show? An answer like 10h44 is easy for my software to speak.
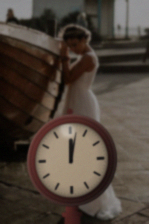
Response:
12h02
